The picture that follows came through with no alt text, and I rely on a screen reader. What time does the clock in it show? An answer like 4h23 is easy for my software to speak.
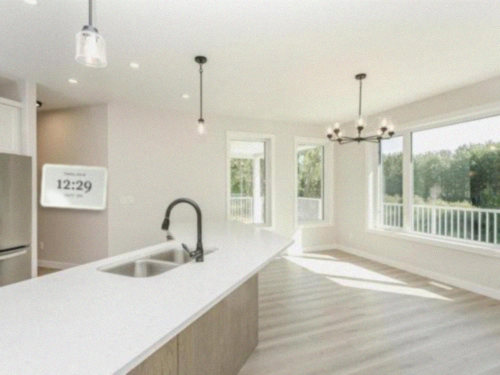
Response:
12h29
